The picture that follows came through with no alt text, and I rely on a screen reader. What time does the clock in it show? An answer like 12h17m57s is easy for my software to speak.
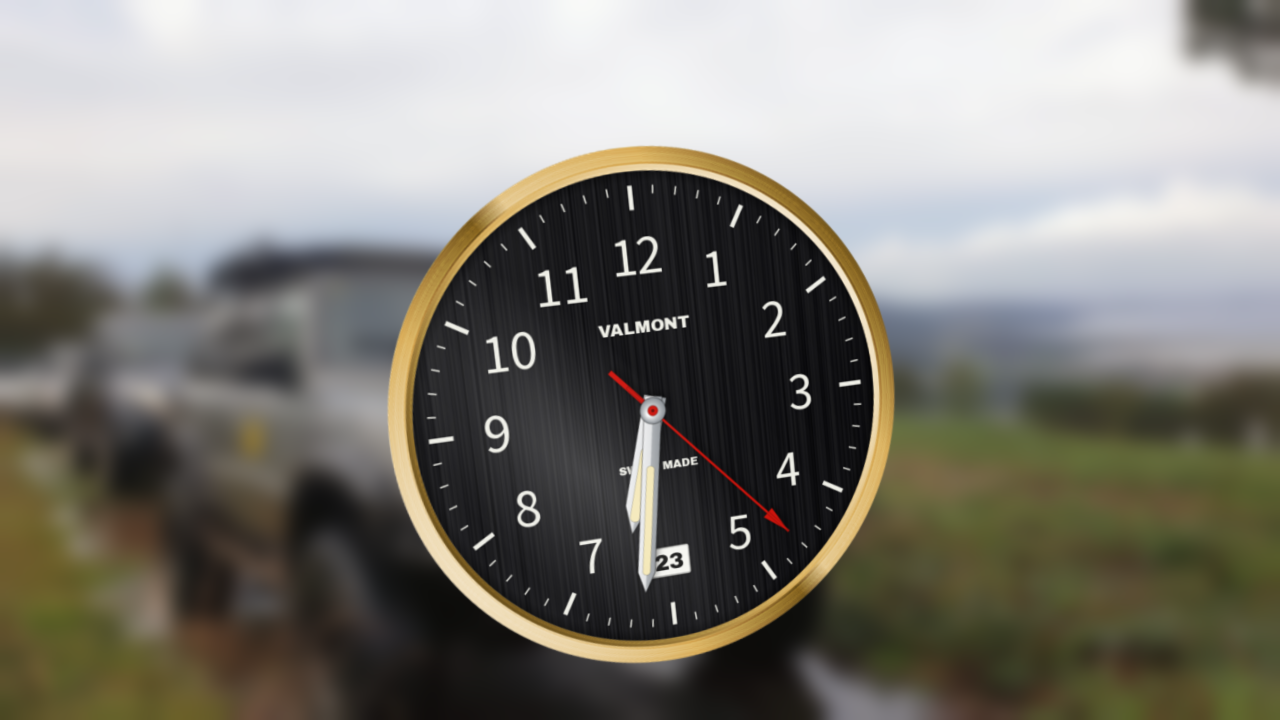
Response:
6h31m23s
